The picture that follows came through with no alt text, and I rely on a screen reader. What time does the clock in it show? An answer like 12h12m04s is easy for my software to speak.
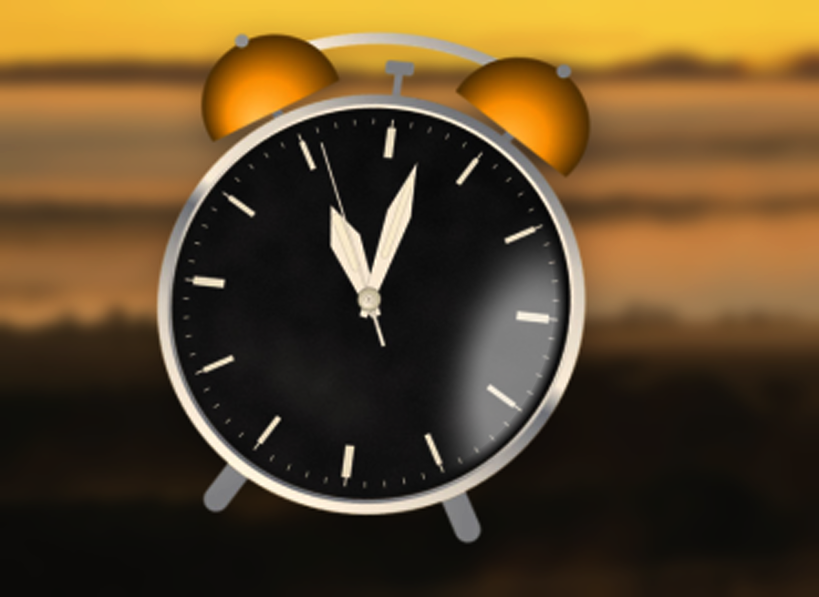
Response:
11h01m56s
